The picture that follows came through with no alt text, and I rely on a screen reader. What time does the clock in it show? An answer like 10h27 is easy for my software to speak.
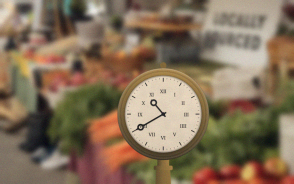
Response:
10h40
